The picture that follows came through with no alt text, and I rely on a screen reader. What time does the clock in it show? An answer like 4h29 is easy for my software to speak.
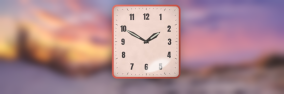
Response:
1h50
